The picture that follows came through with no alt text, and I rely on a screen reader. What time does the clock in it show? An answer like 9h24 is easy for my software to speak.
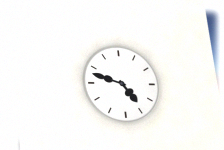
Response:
4h48
